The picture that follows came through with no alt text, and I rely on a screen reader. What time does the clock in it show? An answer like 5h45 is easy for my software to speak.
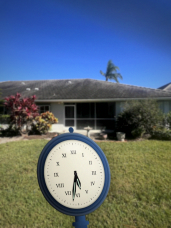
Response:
5h32
